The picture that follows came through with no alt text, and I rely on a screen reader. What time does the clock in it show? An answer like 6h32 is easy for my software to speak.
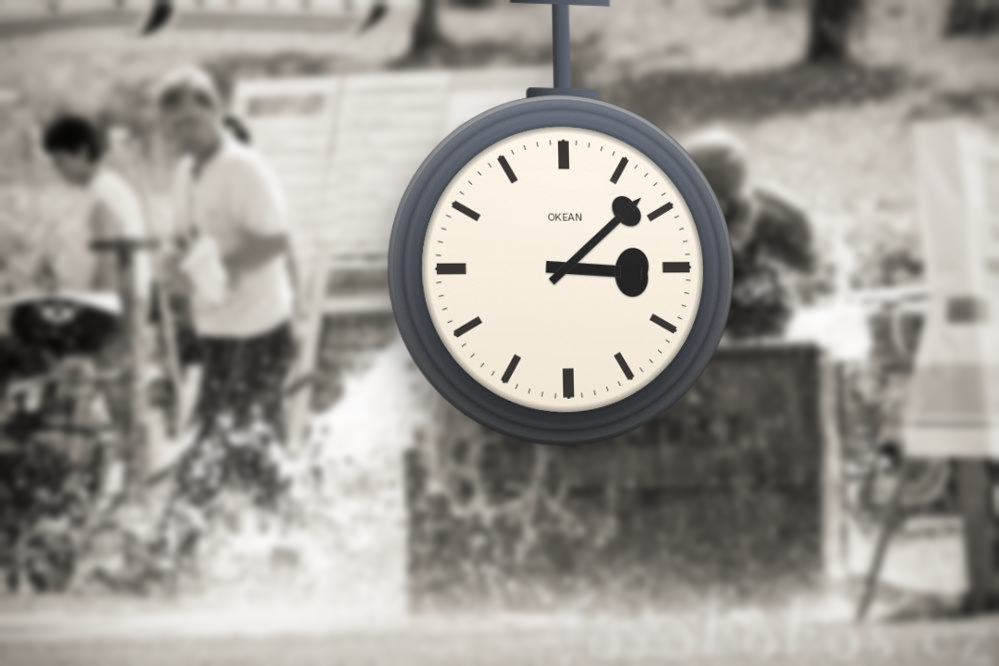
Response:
3h08
